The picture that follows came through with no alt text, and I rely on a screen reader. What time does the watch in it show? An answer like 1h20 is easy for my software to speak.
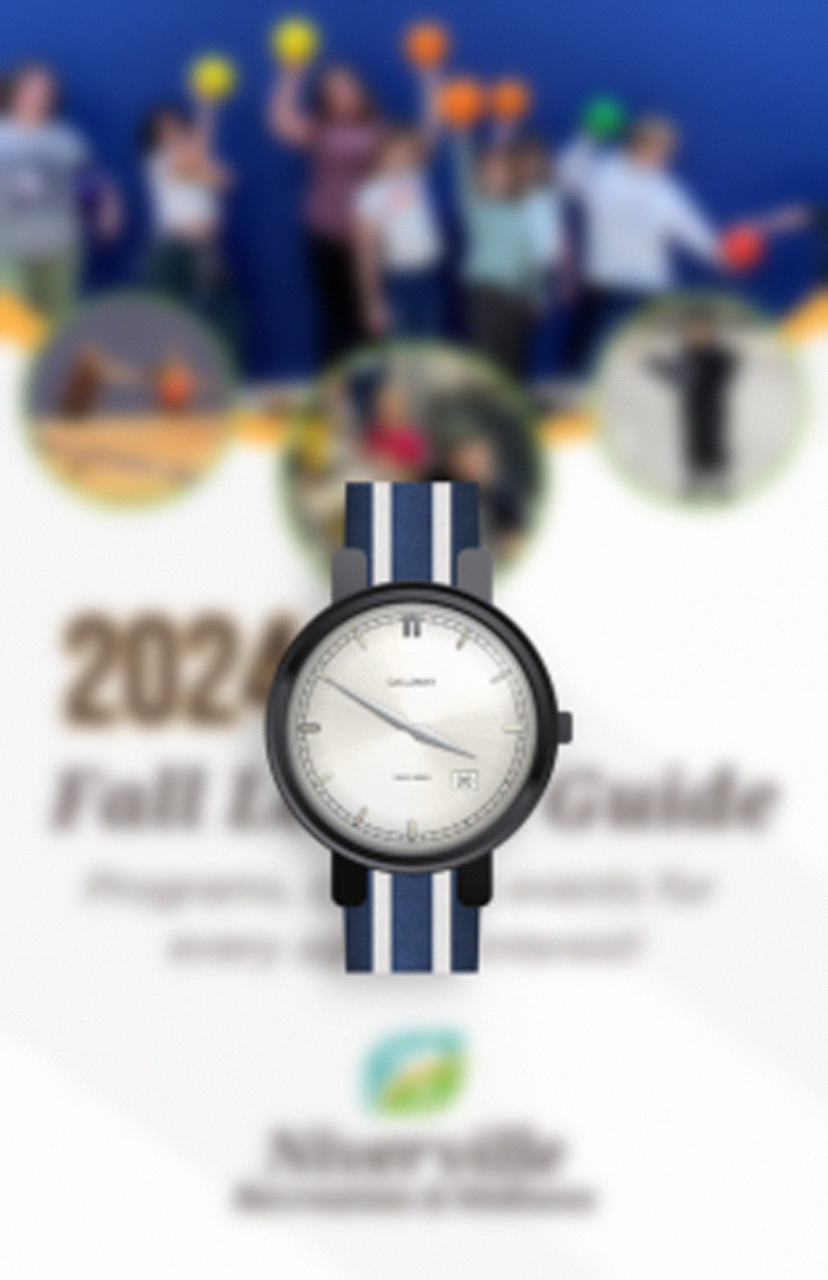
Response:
3h50
